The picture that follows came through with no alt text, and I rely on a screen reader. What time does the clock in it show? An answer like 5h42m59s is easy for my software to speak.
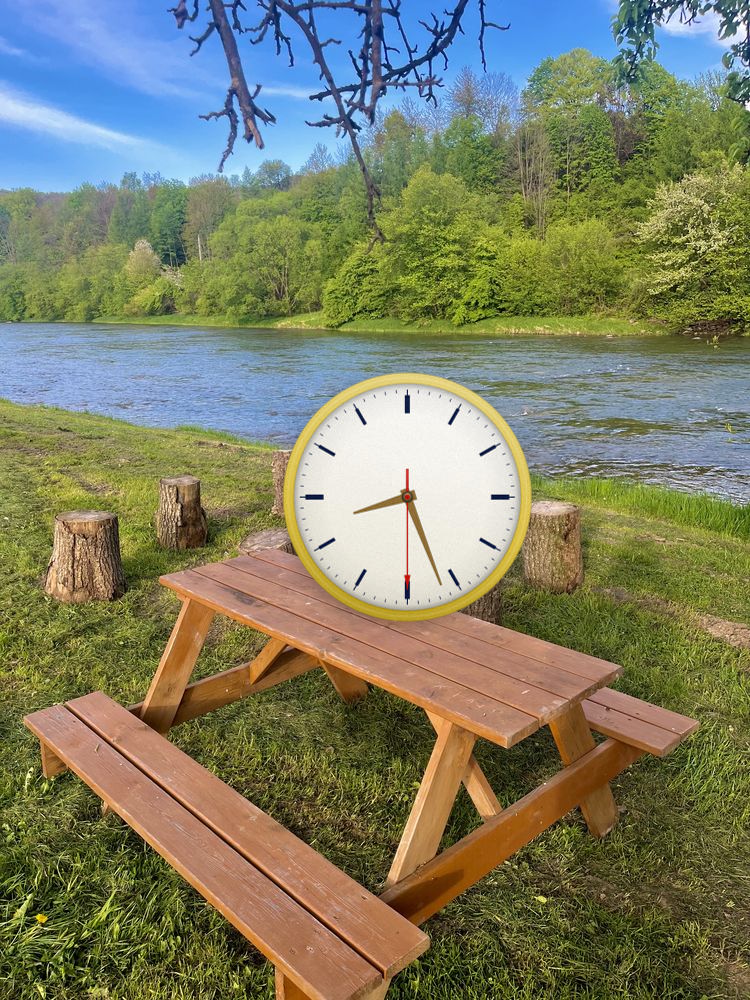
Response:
8h26m30s
